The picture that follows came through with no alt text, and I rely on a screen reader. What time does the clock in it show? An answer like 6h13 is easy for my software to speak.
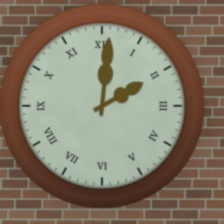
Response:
2h01
